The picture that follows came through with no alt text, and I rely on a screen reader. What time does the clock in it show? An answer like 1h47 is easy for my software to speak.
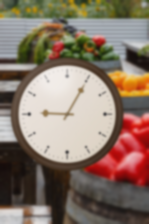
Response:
9h05
